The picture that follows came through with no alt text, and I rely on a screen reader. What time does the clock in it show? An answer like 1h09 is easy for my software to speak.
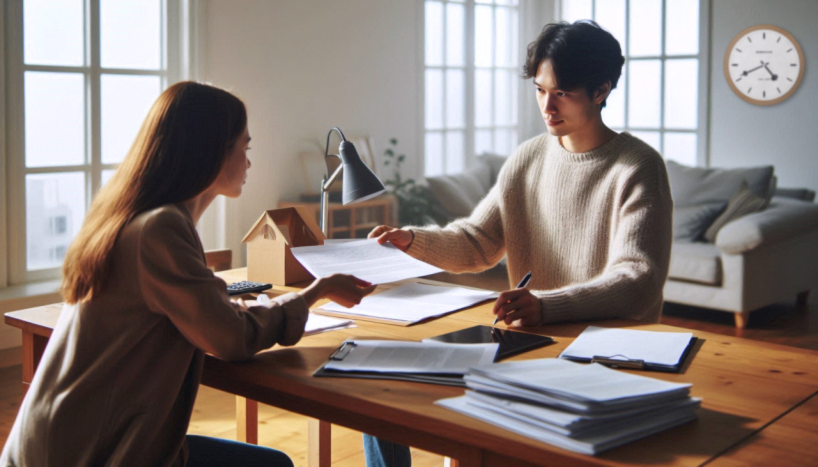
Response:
4h41
